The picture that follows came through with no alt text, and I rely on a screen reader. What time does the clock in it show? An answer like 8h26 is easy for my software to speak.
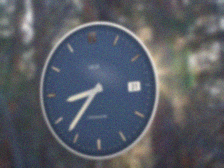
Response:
8h37
